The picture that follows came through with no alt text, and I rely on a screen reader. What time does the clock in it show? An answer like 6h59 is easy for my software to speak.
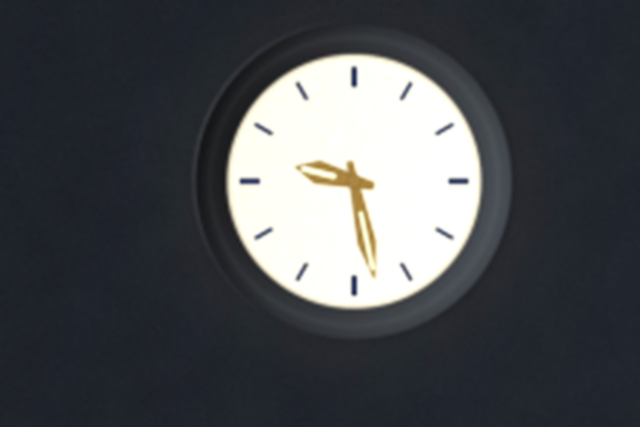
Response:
9h28
